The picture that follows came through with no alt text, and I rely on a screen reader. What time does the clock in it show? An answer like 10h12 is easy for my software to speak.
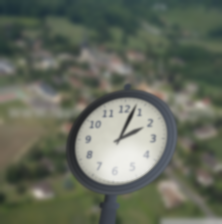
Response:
2h03
